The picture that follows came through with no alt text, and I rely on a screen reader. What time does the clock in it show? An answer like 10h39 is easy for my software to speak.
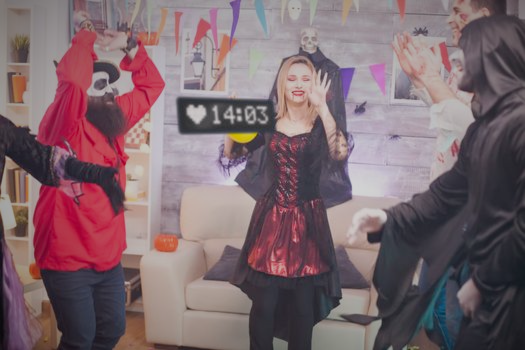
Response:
14h03
